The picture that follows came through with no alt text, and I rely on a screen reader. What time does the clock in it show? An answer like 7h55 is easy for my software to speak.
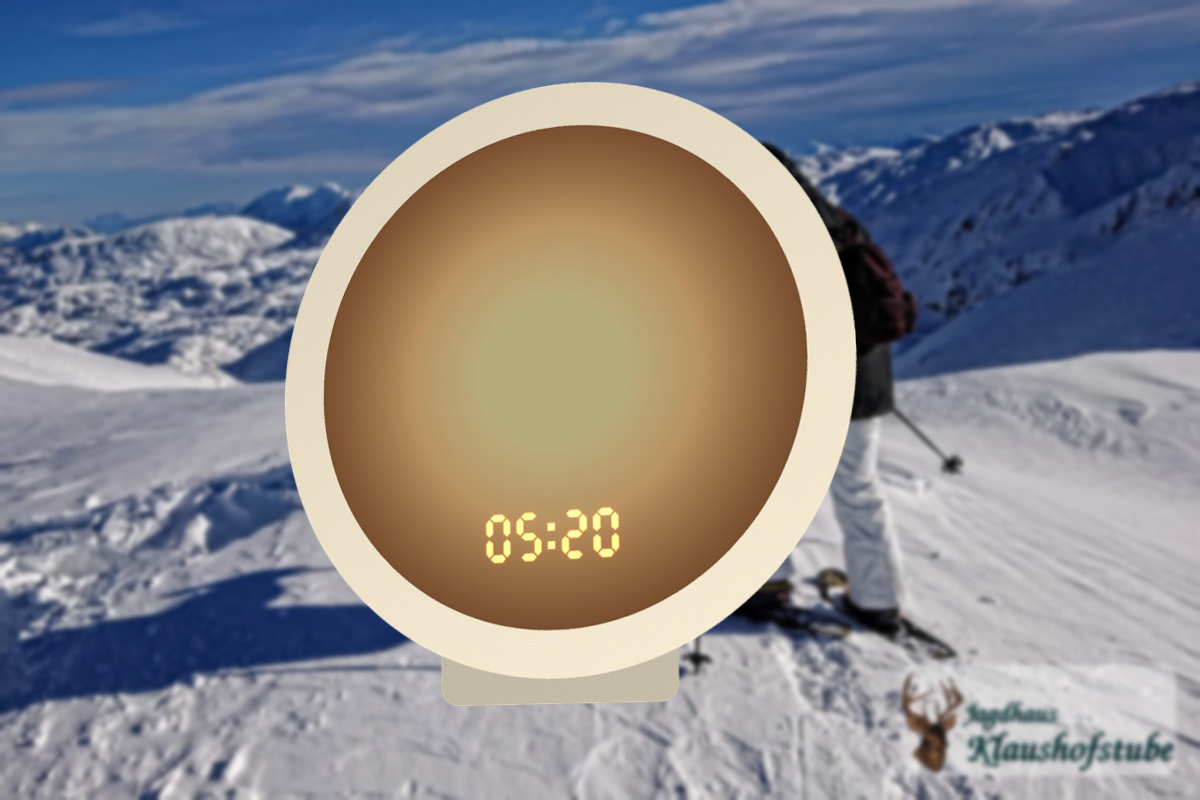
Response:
5h20
